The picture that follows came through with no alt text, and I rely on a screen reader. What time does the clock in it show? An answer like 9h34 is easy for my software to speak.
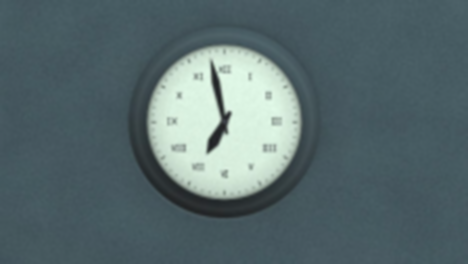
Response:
6h58
